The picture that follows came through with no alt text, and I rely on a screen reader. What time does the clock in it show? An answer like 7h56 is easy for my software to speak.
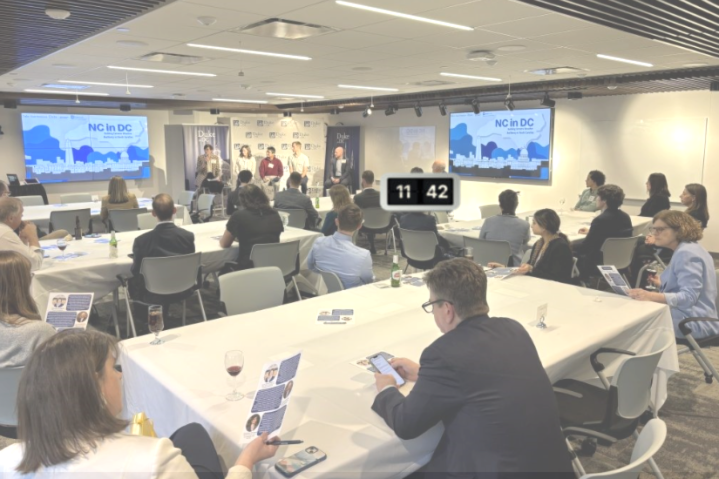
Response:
11h42
